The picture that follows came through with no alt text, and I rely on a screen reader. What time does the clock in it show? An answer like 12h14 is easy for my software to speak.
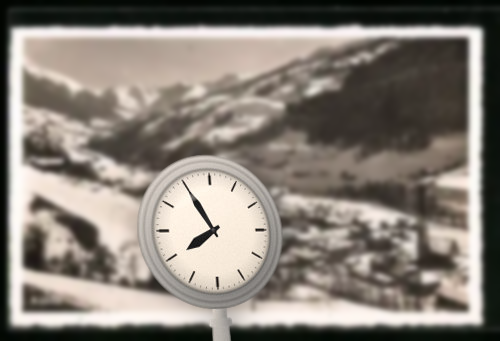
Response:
7h55
